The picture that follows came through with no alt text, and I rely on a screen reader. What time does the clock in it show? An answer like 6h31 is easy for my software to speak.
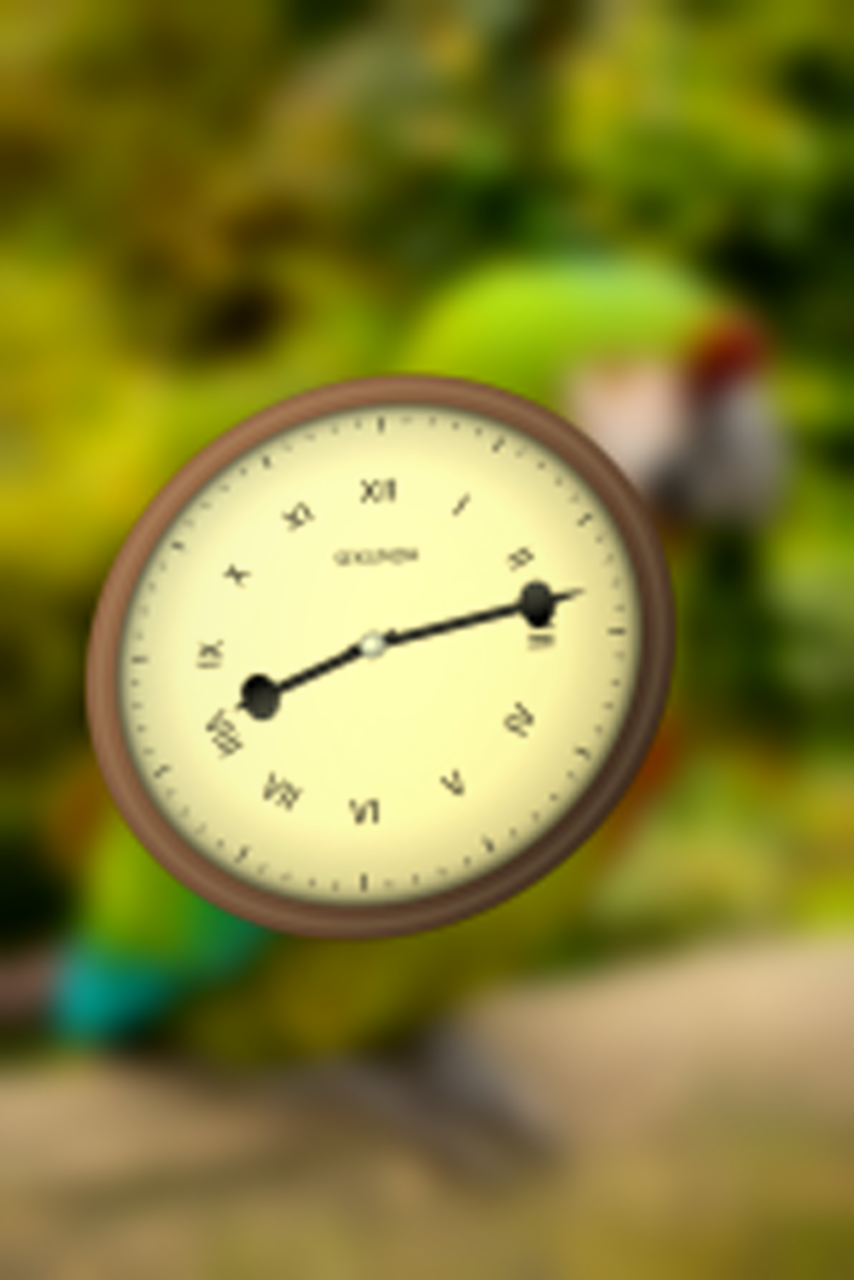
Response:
8h13
